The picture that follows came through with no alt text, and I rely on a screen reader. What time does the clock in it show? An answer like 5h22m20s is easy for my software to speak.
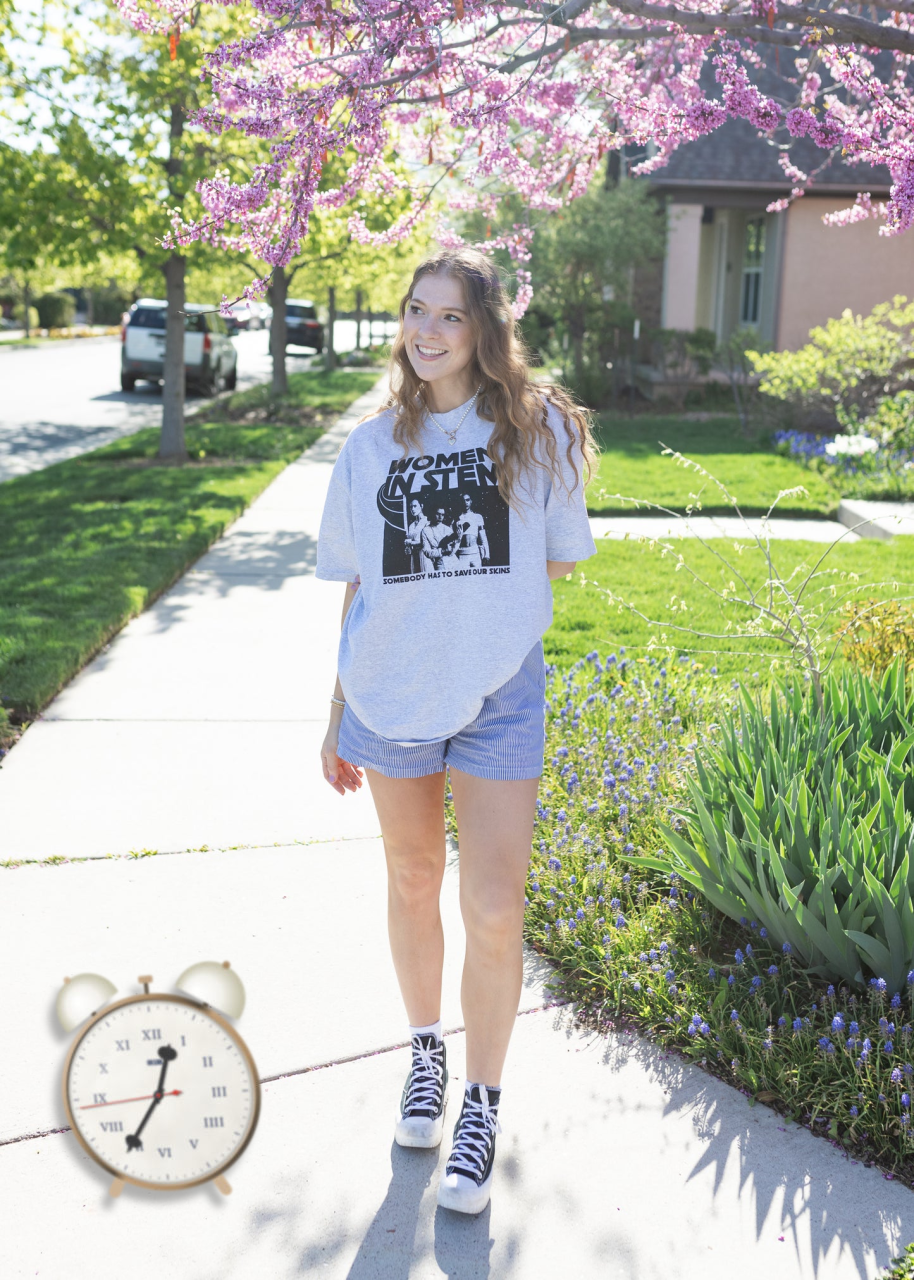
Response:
12h35m44s
